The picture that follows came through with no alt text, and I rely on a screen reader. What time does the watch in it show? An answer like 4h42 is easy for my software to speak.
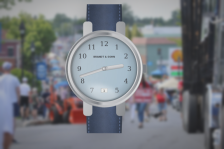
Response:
2h42
